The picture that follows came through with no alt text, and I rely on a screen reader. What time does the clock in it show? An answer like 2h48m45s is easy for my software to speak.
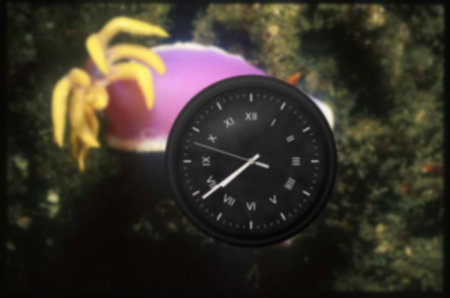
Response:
7h38m48s
